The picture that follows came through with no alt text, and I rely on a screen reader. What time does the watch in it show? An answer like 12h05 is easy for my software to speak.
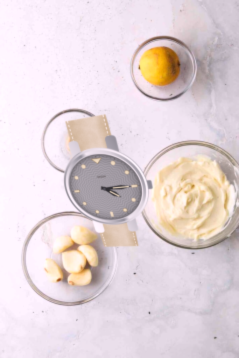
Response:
4h15
